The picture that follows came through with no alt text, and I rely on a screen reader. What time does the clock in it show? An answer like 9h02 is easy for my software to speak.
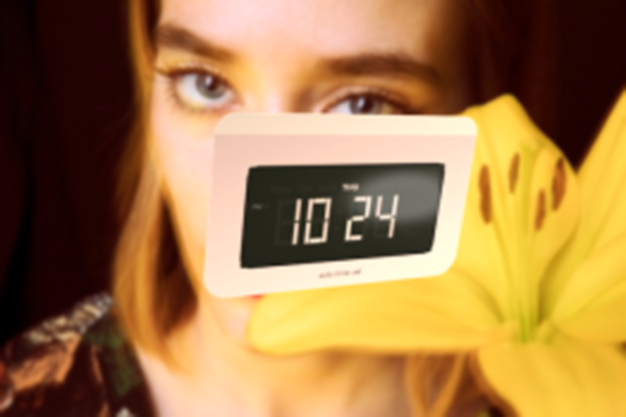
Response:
10h24
